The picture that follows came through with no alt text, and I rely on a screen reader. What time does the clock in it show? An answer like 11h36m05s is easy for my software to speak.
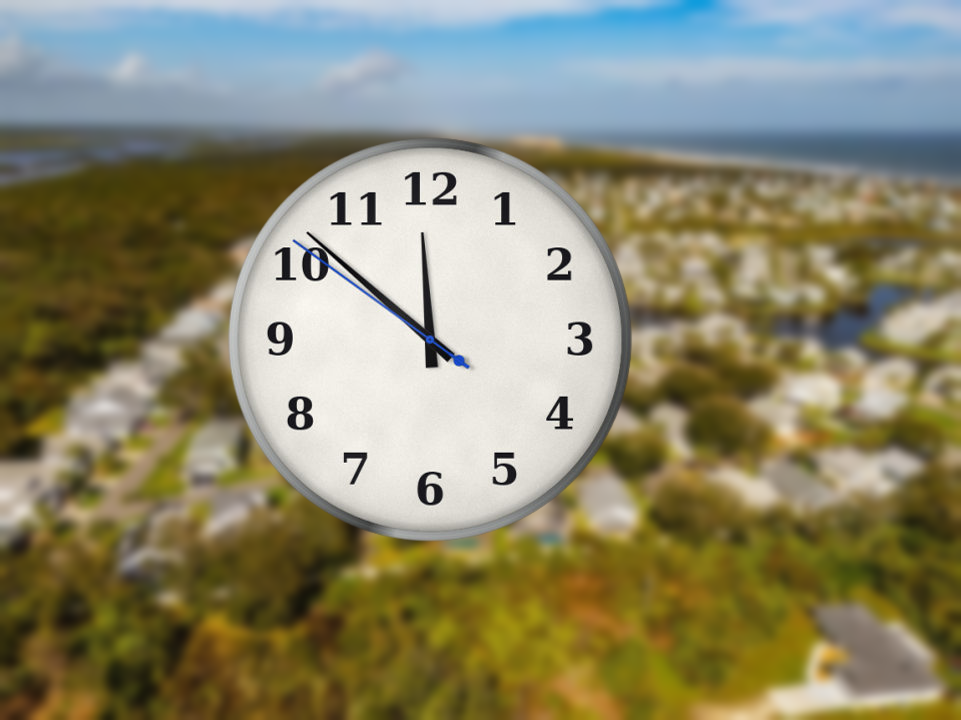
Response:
11h51m51s
